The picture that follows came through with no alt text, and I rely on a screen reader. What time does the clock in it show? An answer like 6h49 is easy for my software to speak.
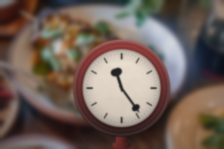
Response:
11h24
